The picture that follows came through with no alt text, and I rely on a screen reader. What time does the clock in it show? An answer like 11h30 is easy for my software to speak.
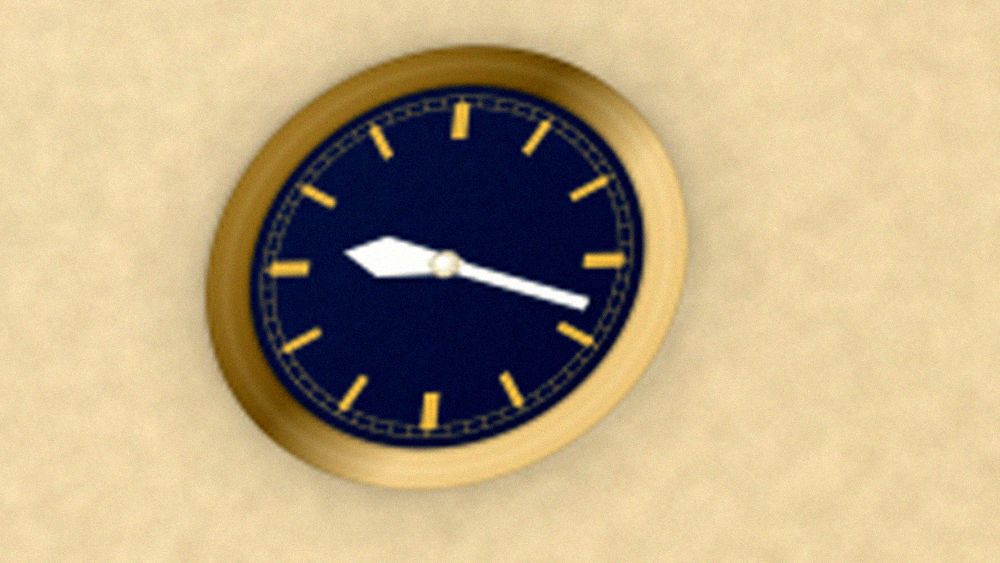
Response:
9h18
